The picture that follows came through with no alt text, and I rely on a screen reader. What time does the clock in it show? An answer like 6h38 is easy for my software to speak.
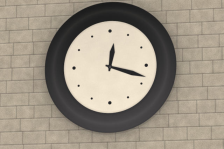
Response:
12h18
